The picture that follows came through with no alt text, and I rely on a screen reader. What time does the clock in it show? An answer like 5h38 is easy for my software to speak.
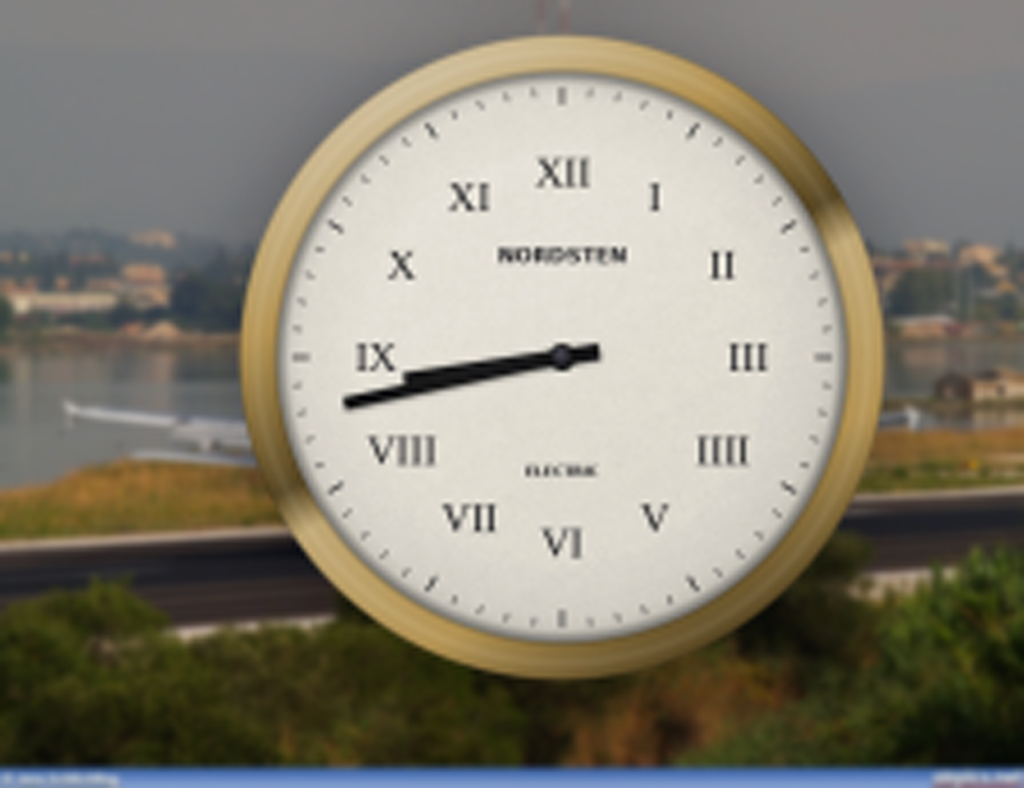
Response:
8h43
